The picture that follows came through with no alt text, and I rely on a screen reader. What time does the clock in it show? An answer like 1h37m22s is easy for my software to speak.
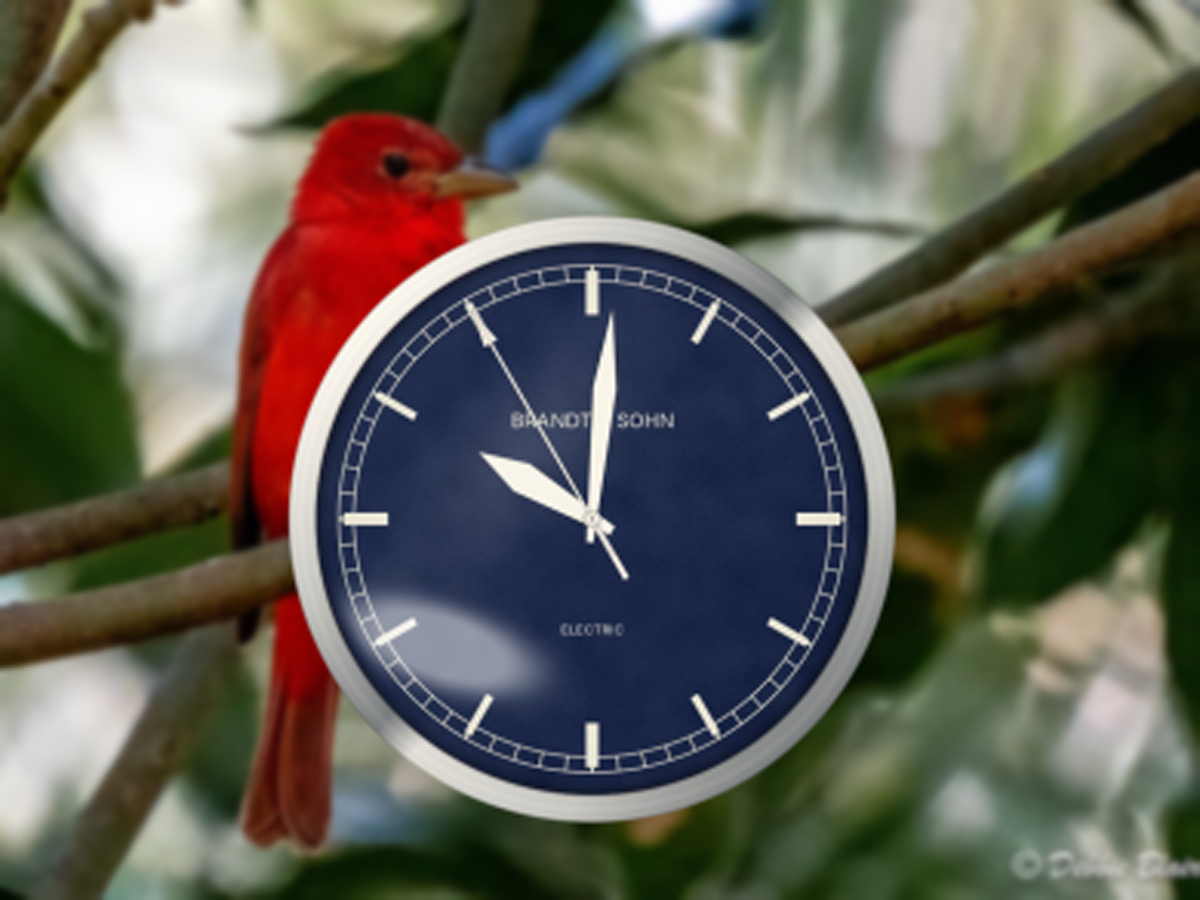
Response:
10h00m55s
